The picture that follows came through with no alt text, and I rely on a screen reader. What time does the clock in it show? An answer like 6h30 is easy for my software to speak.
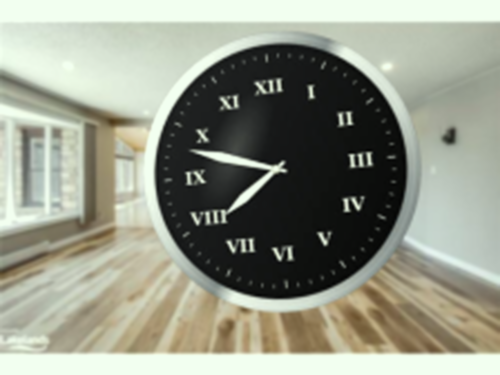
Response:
7h48
